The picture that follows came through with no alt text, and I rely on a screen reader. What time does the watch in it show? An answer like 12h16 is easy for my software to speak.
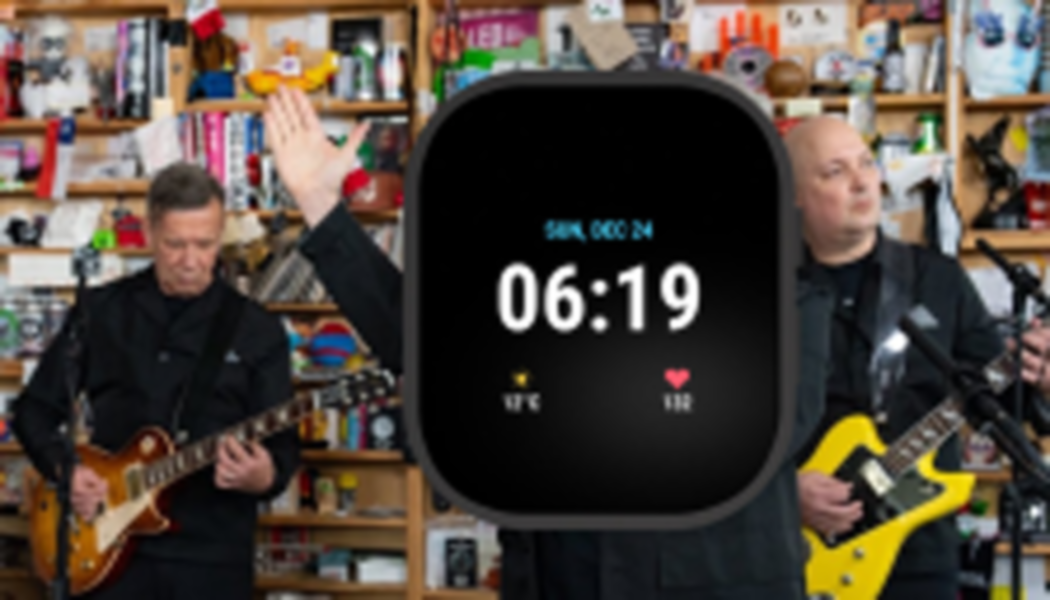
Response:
6h19
